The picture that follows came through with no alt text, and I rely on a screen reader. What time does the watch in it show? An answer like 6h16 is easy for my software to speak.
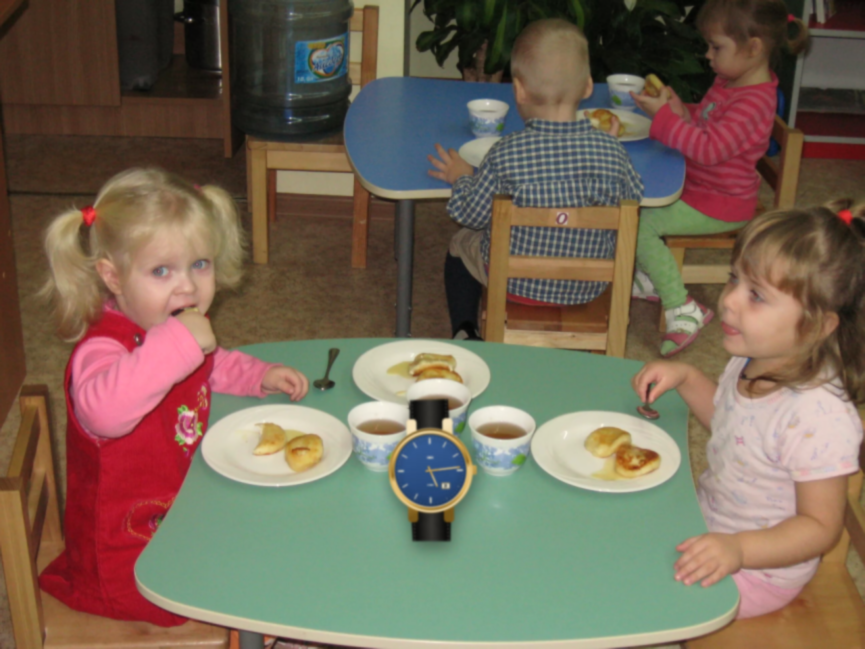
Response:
5h14
